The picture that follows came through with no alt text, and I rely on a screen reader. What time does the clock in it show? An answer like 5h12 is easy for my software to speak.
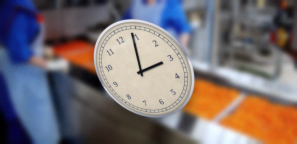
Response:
3h04
